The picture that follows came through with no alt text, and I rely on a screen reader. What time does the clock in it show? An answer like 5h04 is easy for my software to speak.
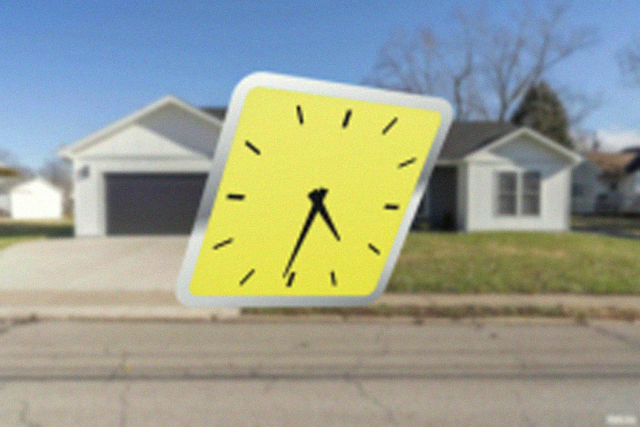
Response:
4h31
